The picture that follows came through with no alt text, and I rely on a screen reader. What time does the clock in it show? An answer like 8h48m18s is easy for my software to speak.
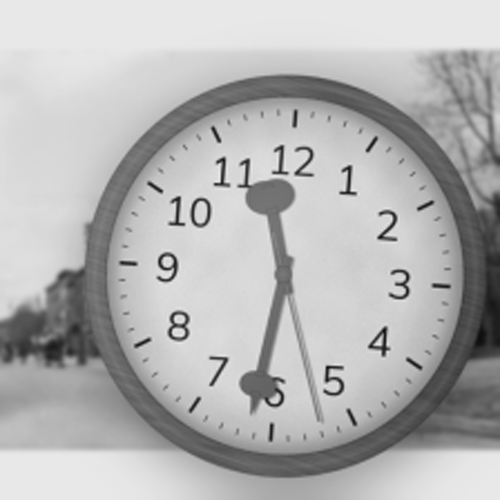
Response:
11h31m27s
